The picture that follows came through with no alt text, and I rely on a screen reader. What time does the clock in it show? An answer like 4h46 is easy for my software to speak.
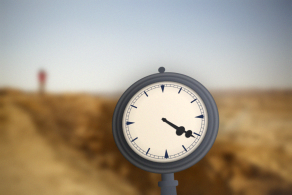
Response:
4h21
